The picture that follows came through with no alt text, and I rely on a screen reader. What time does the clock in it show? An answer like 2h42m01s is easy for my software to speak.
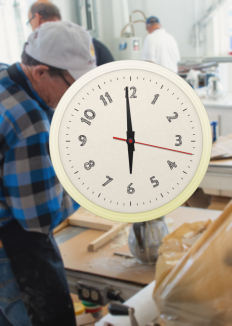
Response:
5h59m17s
